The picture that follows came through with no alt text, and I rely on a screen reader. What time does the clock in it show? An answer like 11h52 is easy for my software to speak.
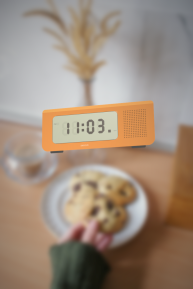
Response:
11h03
